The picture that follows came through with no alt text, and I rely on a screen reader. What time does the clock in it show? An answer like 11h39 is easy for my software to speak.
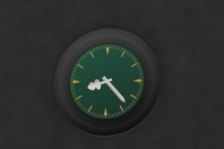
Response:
8h23
